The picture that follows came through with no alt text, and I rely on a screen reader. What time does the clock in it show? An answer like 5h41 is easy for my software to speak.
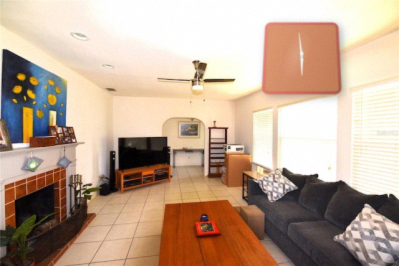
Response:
5h59
